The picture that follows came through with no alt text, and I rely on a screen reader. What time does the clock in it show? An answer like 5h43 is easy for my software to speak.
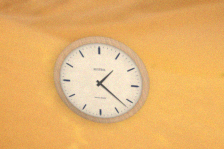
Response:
1h22
